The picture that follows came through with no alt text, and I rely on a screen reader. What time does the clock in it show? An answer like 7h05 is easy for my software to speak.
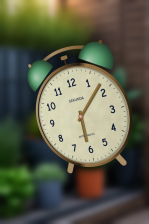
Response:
6h08
